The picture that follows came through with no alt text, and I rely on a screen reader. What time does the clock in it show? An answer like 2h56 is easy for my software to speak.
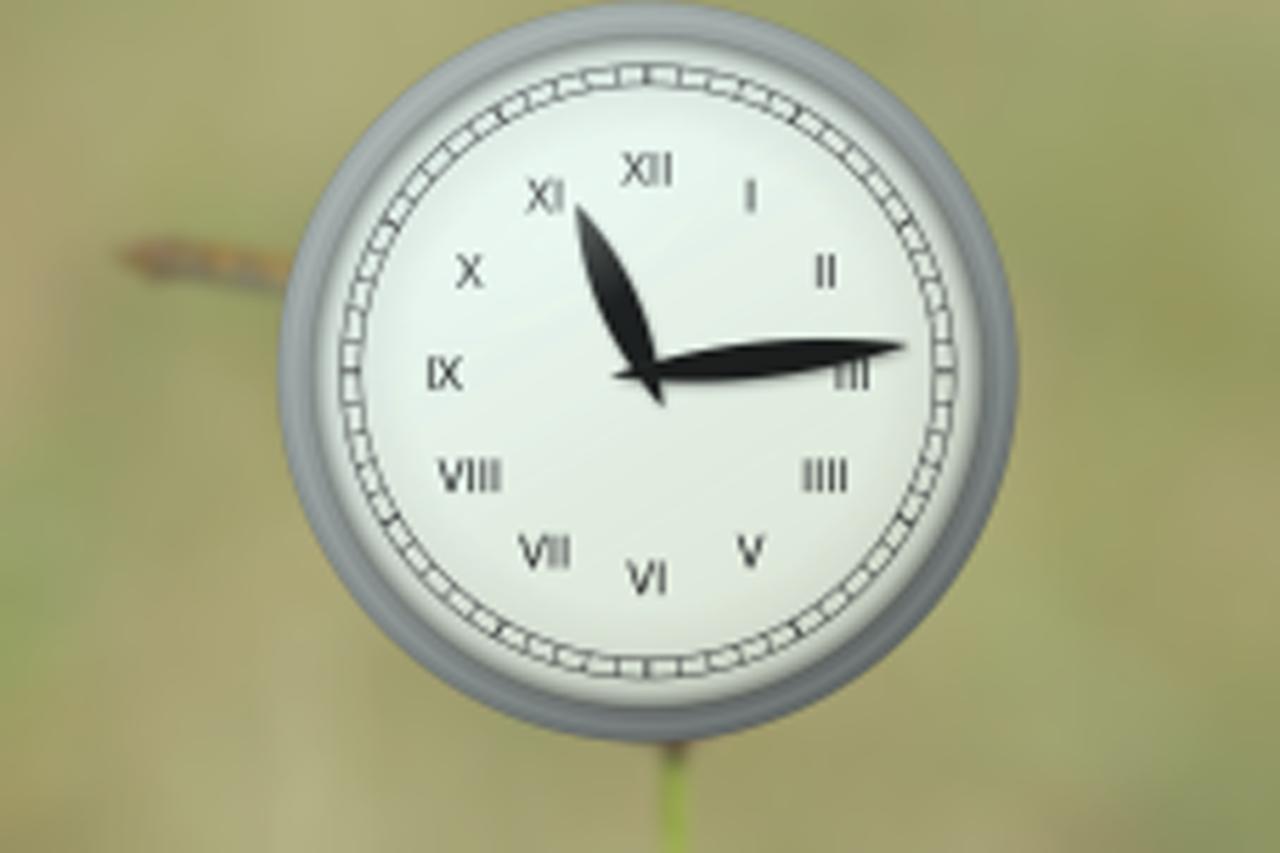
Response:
11h14
